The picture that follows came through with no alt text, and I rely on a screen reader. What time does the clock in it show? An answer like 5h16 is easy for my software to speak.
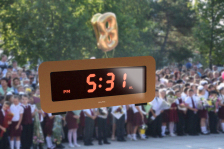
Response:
5h31
